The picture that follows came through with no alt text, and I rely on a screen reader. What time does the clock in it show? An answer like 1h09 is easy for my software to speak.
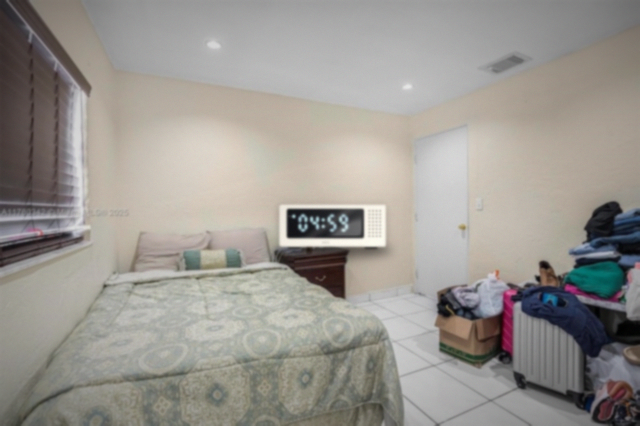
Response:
4h59
